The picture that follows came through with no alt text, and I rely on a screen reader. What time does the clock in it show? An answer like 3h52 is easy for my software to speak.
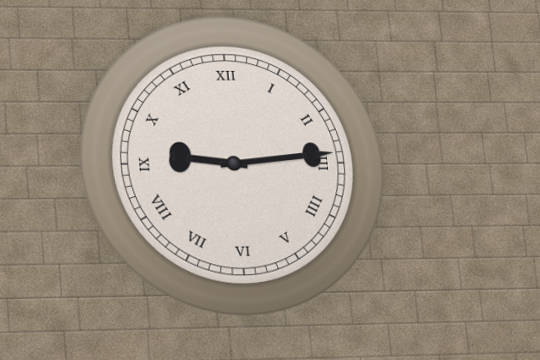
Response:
9h14
